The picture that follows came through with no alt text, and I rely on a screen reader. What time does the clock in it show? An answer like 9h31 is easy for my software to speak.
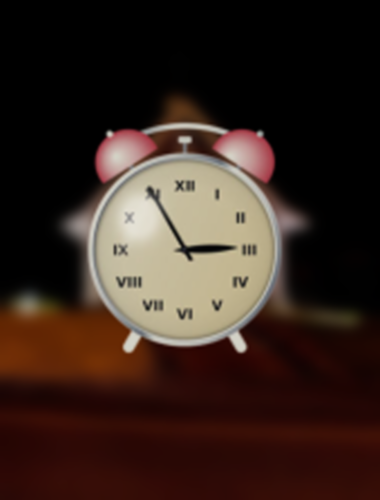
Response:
2h55
